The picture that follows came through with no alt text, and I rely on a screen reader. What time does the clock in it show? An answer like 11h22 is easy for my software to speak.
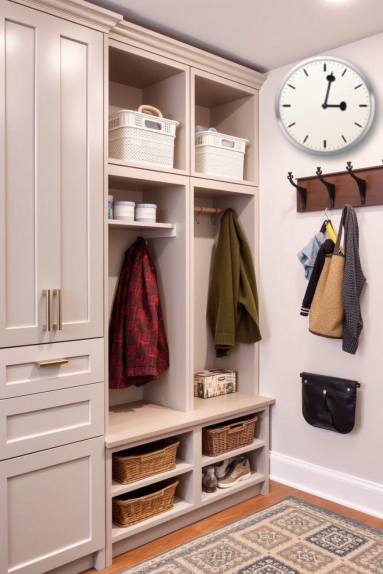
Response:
3h02
